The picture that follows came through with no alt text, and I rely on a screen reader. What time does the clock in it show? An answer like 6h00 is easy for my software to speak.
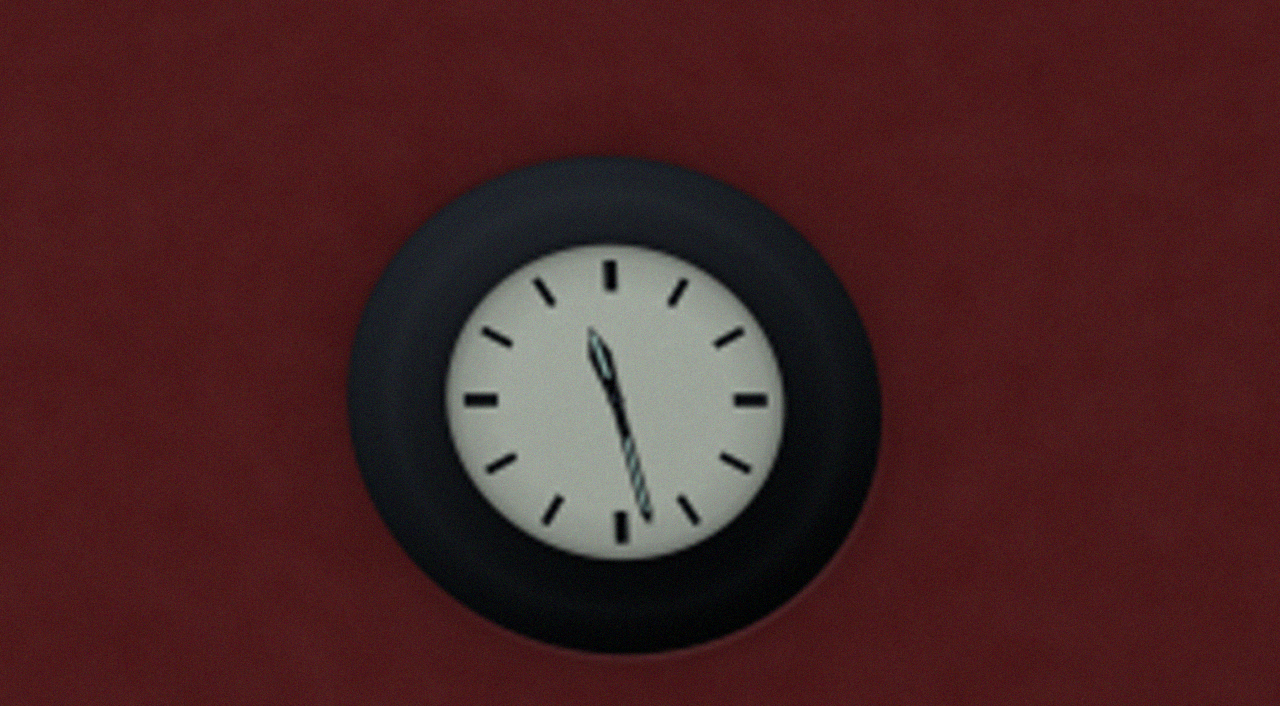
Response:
11h28
